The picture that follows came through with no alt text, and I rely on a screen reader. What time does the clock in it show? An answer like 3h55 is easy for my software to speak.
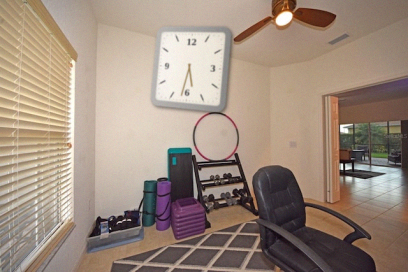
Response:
5h32
